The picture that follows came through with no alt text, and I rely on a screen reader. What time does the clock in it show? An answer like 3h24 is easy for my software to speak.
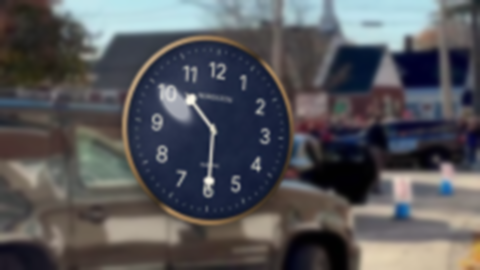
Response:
10h30
